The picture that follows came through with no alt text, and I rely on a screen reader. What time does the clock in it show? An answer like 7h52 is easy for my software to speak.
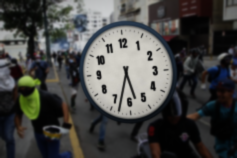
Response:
5h33
